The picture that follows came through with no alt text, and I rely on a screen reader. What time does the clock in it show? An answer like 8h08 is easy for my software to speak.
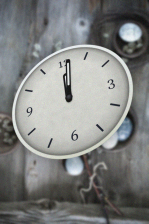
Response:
12h01
